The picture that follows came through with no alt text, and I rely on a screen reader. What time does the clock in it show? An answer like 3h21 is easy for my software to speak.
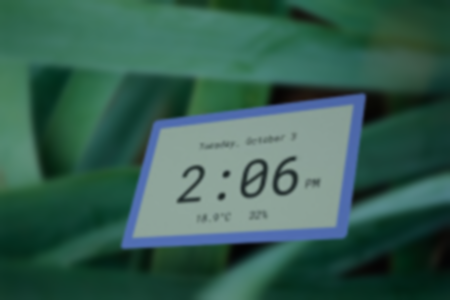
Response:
2h06
